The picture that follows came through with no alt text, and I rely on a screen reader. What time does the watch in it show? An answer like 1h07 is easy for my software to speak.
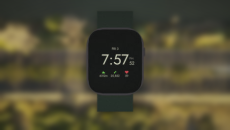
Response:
7h57
